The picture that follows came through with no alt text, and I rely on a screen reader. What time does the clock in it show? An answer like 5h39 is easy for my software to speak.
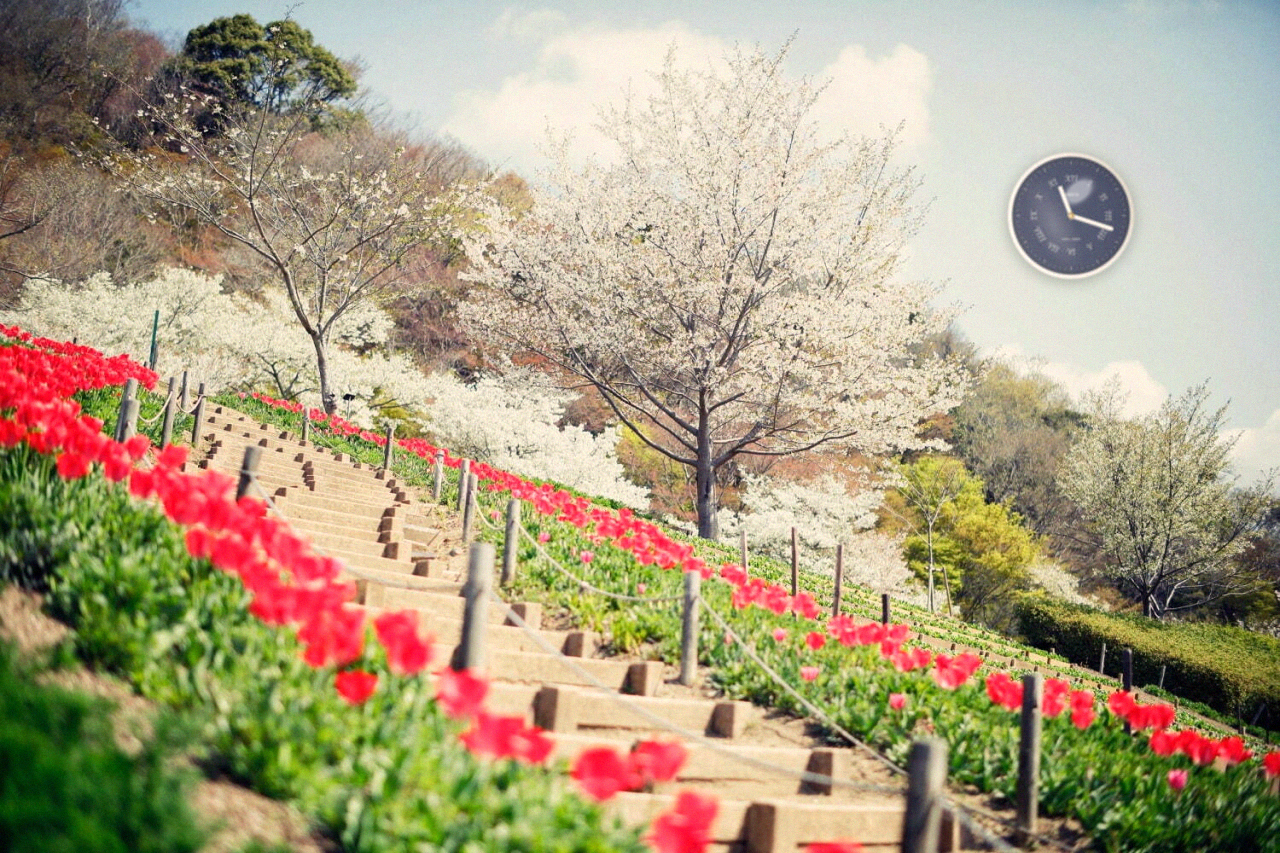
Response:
11h18
